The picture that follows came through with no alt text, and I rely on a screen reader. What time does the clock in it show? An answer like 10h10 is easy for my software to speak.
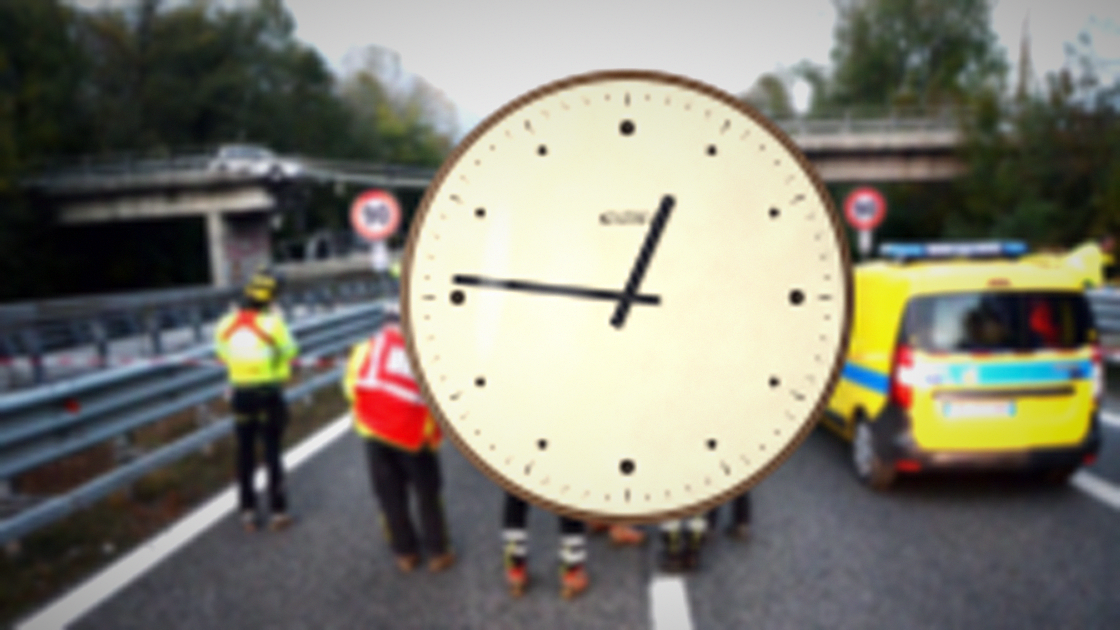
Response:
12h46
